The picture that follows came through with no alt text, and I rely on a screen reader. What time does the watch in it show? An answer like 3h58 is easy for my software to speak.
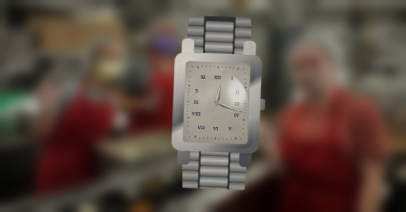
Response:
12h18
